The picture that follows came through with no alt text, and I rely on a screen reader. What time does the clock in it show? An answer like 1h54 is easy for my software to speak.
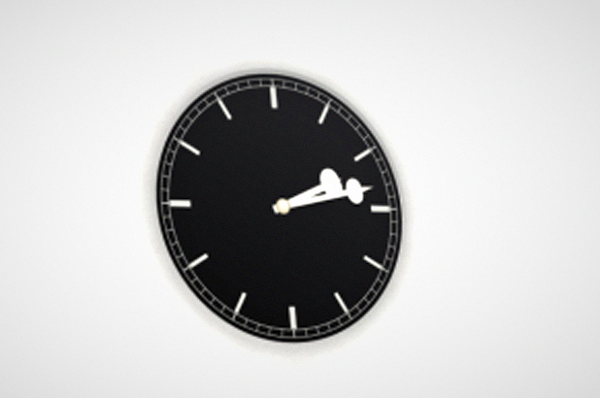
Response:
2h13
